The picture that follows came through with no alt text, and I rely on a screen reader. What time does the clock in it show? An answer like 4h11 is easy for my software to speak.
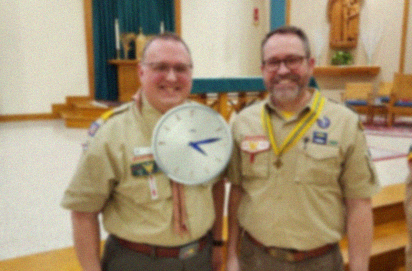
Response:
4h13
